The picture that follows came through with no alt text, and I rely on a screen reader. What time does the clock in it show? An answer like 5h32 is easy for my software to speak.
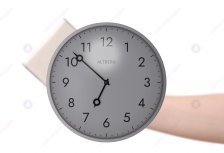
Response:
6h52
